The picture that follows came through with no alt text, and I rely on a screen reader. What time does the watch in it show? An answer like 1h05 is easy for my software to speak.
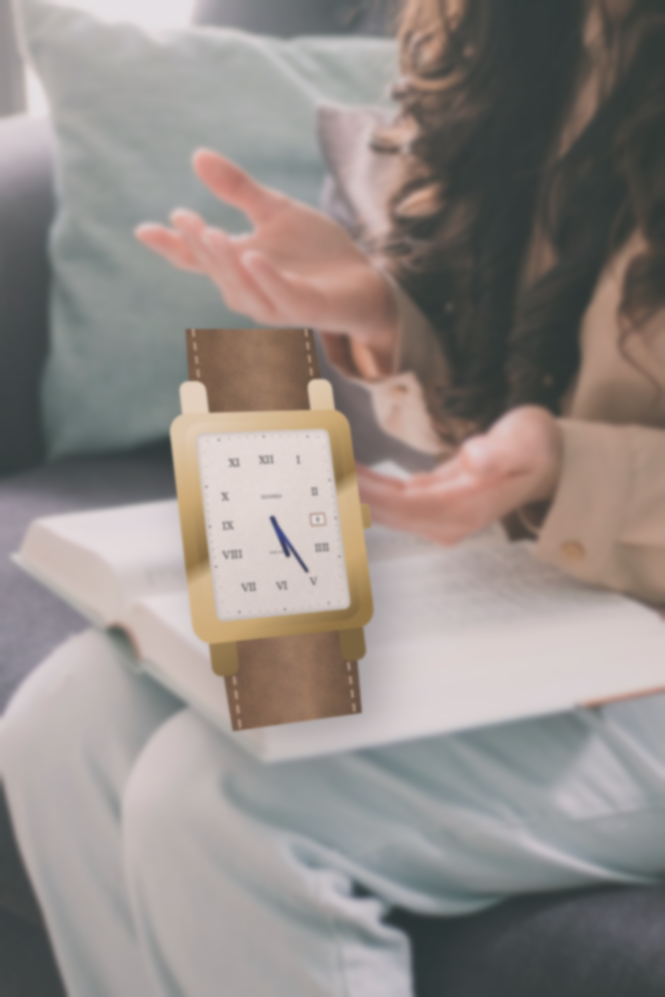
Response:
5h25
